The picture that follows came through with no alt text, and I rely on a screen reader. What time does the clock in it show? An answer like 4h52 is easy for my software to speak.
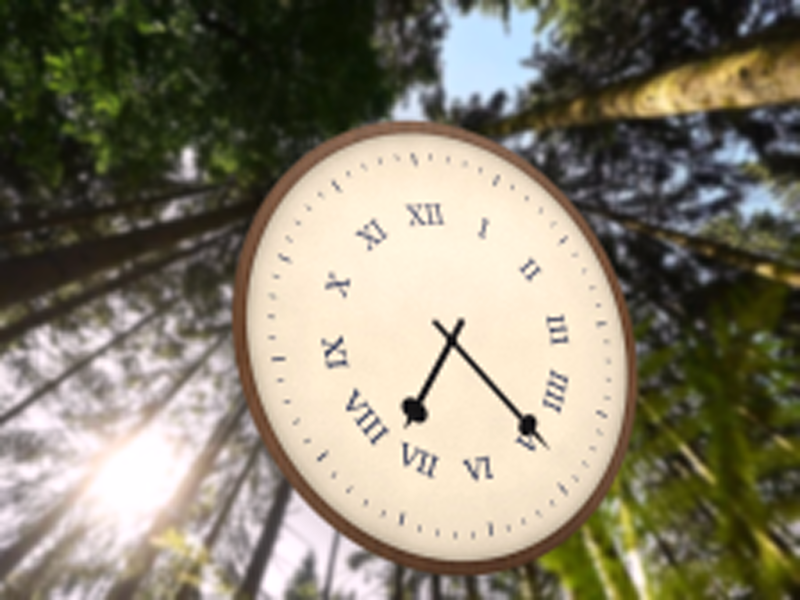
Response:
7h24
